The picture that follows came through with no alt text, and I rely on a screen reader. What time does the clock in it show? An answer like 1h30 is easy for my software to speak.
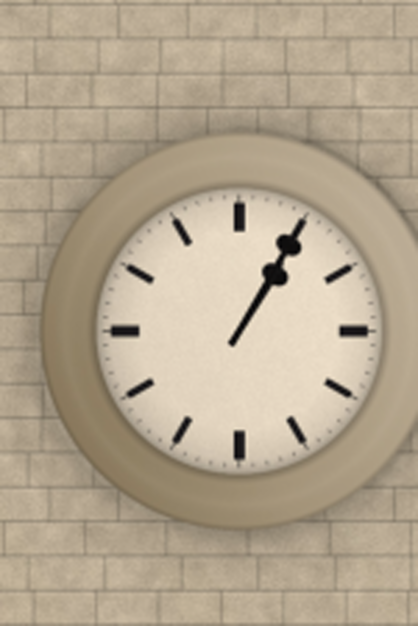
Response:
1h05
